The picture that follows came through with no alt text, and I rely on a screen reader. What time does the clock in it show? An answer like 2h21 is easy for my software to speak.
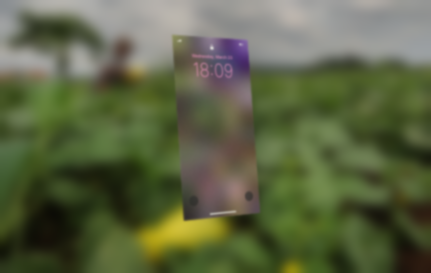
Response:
18h09
